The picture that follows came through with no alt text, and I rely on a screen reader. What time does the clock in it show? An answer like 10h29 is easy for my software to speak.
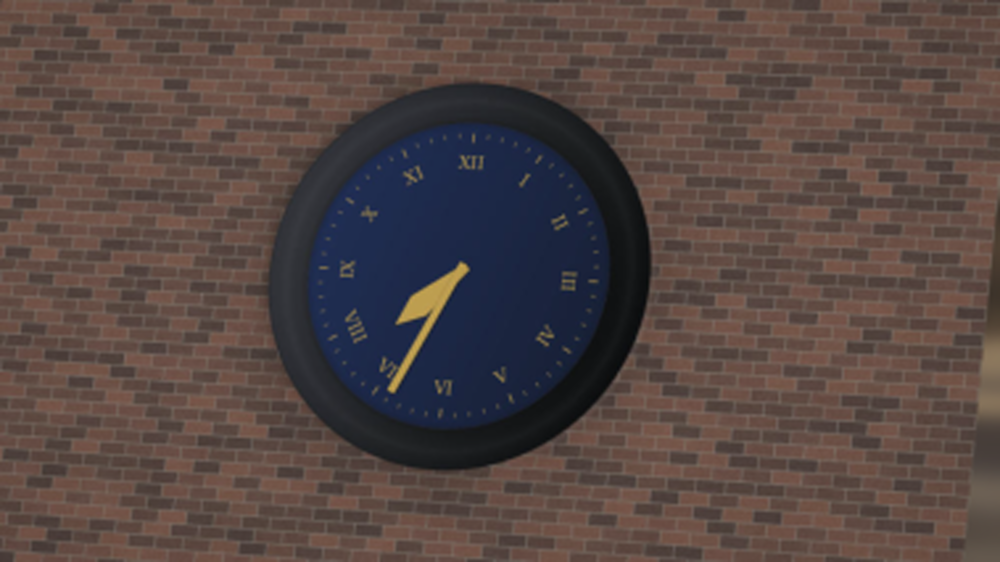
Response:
7h34
